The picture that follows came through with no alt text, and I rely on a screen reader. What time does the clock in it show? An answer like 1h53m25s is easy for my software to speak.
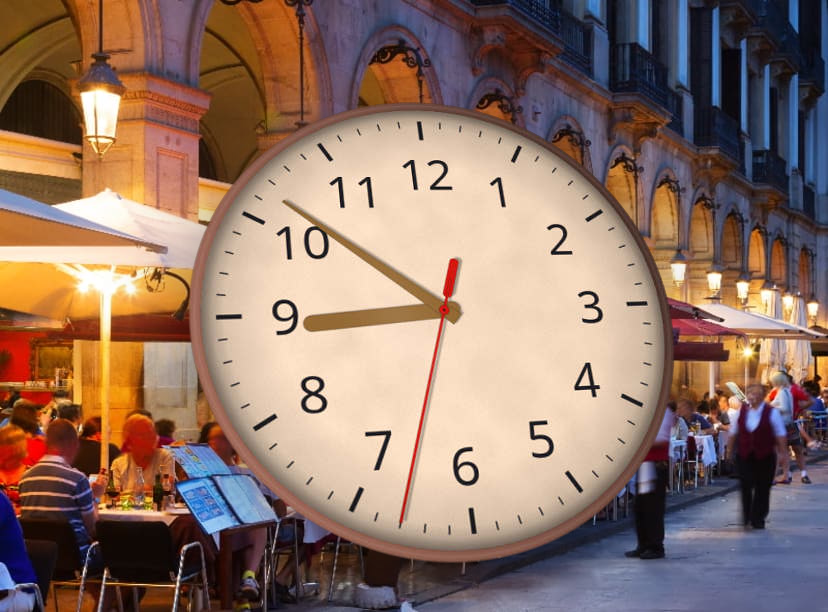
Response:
8h51m33s
